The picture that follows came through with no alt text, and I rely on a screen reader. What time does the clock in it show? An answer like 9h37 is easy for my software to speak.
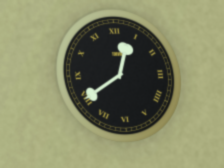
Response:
12h40
